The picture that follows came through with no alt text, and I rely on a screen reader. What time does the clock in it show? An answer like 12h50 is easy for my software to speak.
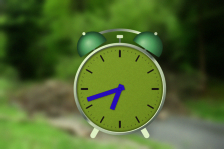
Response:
6h42
